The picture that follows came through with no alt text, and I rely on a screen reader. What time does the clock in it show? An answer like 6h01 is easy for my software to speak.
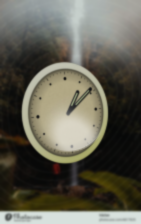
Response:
1h09
